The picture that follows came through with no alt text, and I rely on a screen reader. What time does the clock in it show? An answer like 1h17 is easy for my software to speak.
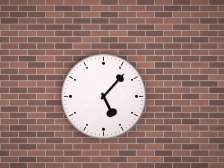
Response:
5h07
